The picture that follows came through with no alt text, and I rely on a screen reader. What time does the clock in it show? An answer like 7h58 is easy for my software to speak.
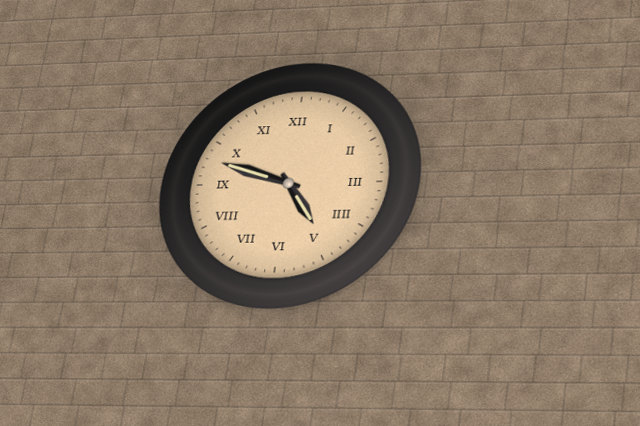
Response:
4h48
